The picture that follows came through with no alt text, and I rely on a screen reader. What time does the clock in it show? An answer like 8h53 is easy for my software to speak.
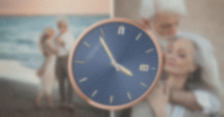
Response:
3h54
